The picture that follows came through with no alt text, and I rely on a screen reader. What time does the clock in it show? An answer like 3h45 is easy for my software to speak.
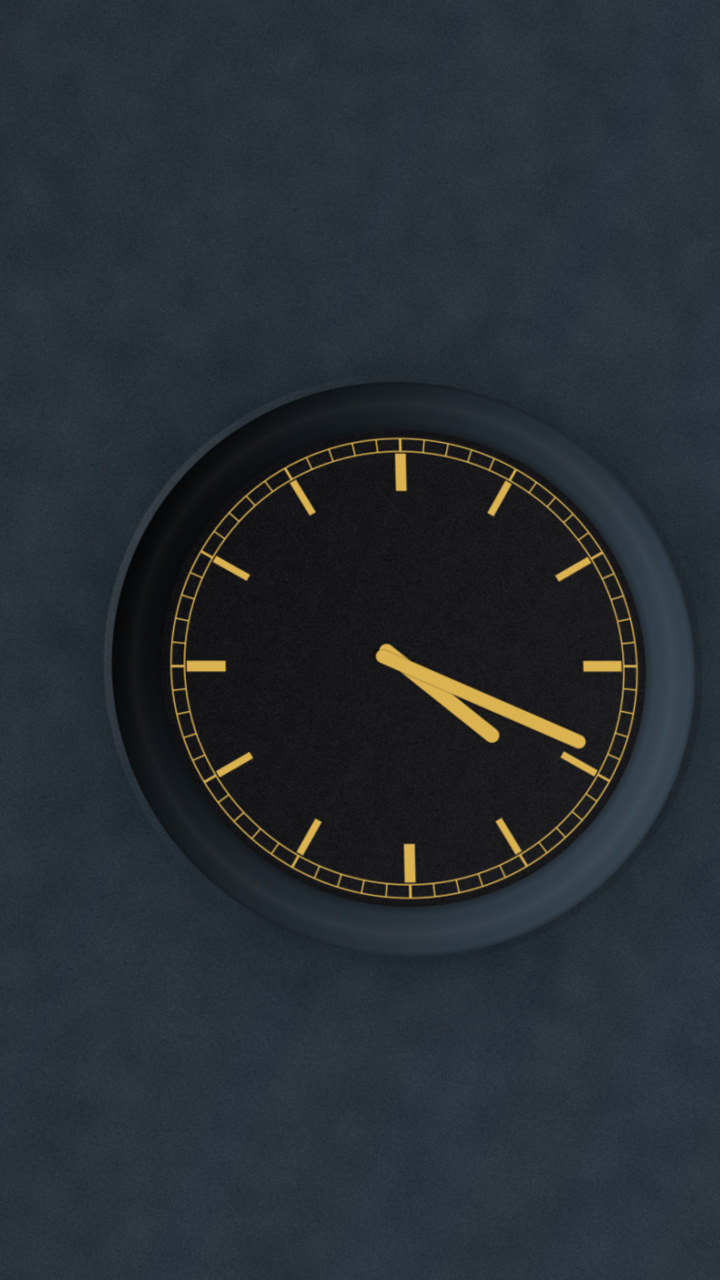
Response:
4h19
